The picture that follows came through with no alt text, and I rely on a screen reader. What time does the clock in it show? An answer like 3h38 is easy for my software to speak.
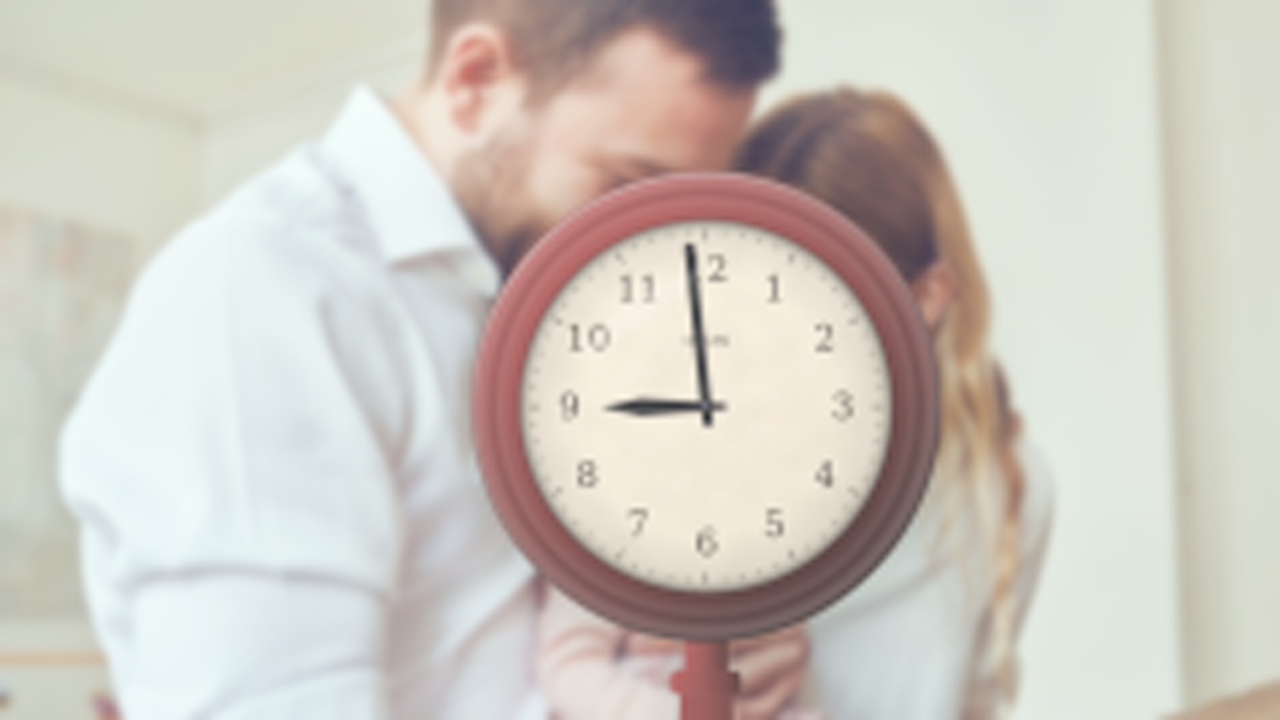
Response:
8h59
